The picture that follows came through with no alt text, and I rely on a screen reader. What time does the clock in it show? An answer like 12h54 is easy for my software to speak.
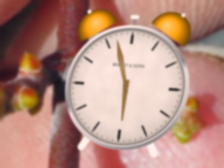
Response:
5h57
